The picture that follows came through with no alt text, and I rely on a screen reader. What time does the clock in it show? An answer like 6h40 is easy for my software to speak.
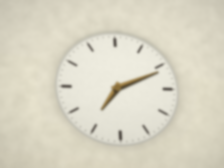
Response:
7h11
